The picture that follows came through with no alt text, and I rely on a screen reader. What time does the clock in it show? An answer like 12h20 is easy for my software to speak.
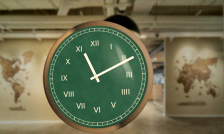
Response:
11h11
